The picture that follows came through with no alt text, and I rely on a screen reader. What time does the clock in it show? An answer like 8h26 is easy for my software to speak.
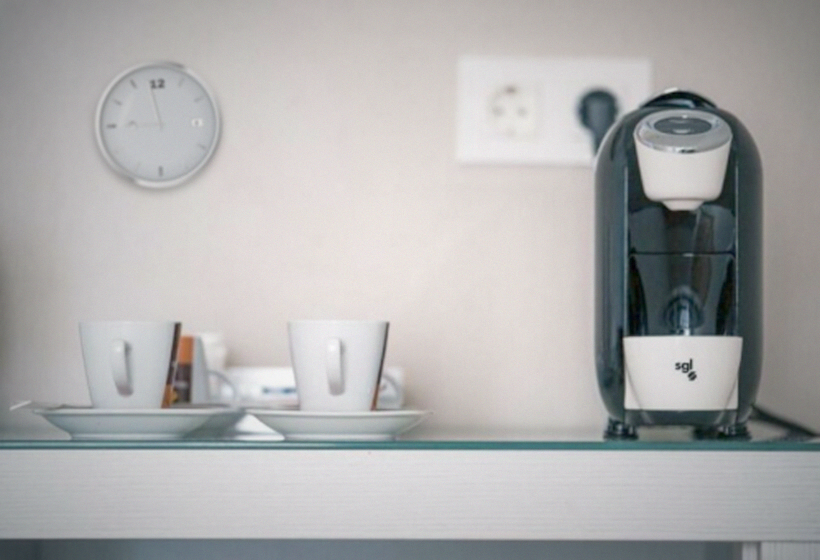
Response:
8h58
